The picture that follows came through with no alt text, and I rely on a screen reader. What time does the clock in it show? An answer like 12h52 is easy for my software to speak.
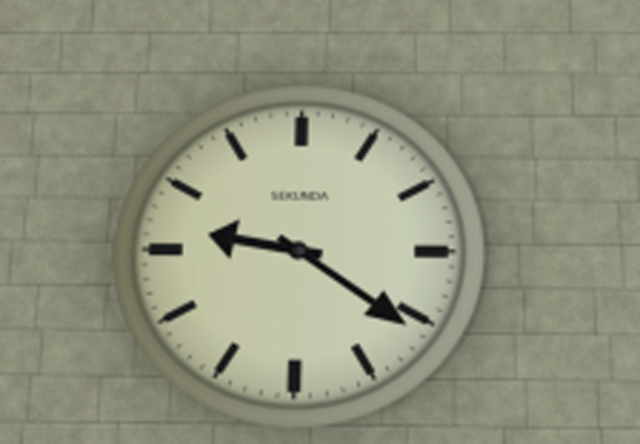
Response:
9h21
